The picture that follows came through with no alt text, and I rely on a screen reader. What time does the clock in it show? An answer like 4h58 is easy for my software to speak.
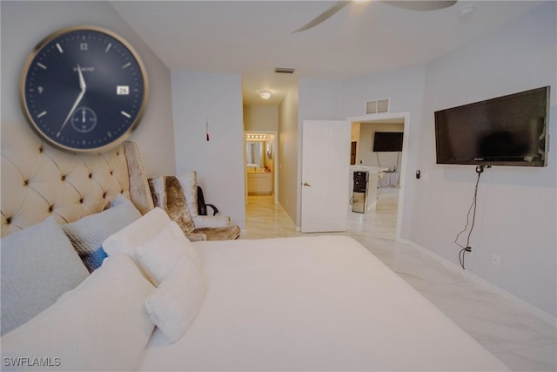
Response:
11h35
